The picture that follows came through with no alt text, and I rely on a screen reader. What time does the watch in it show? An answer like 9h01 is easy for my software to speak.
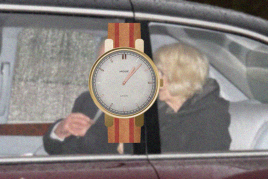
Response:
1h07
